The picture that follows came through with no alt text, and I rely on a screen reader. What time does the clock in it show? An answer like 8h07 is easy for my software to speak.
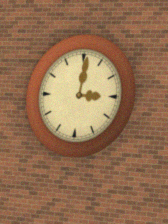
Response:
3h01
